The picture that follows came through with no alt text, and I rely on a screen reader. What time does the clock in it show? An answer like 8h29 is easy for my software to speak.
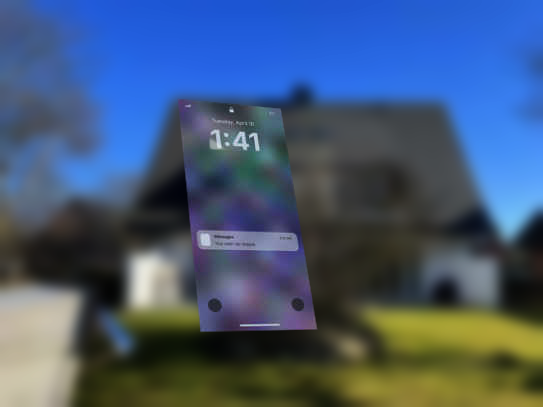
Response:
1h41
